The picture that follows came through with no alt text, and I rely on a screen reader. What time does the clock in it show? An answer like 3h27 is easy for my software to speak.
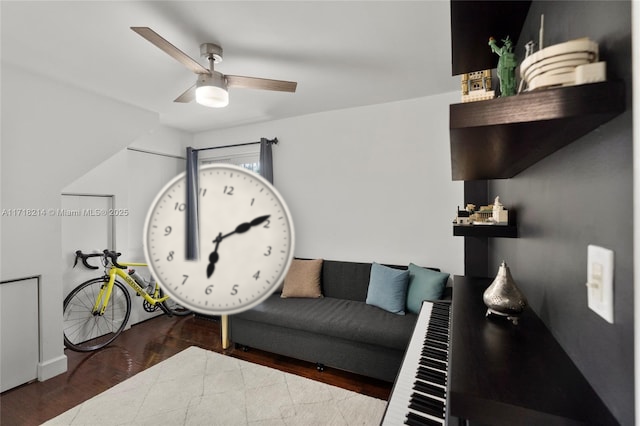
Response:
6h09
